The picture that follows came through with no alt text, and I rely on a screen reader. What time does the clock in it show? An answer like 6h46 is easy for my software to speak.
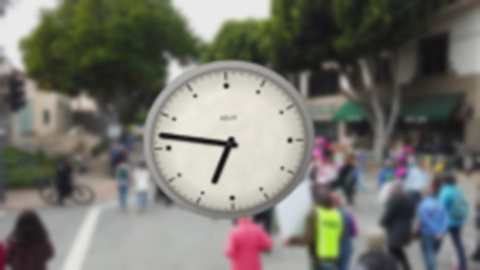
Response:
6h47
